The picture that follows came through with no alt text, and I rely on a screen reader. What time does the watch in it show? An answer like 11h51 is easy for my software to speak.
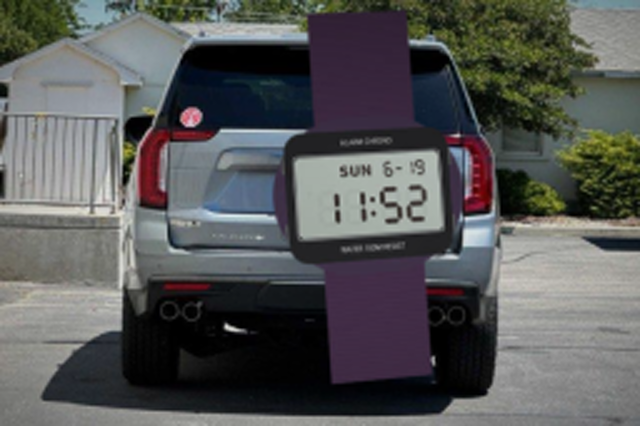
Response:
11h52
